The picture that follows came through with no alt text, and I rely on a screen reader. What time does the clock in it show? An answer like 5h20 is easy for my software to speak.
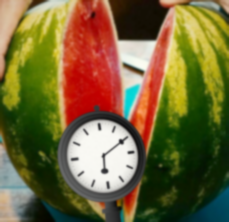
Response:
6h10
